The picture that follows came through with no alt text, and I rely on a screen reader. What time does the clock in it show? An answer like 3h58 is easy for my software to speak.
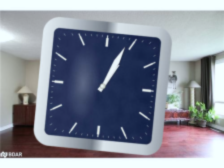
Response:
1h04
